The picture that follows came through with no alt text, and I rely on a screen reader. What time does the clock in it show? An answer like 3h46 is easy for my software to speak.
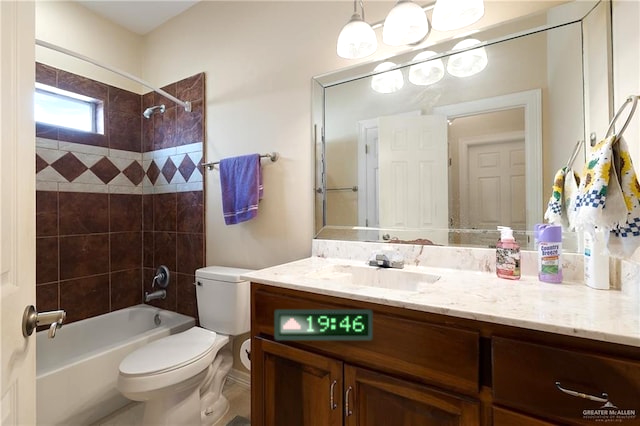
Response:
19h46
